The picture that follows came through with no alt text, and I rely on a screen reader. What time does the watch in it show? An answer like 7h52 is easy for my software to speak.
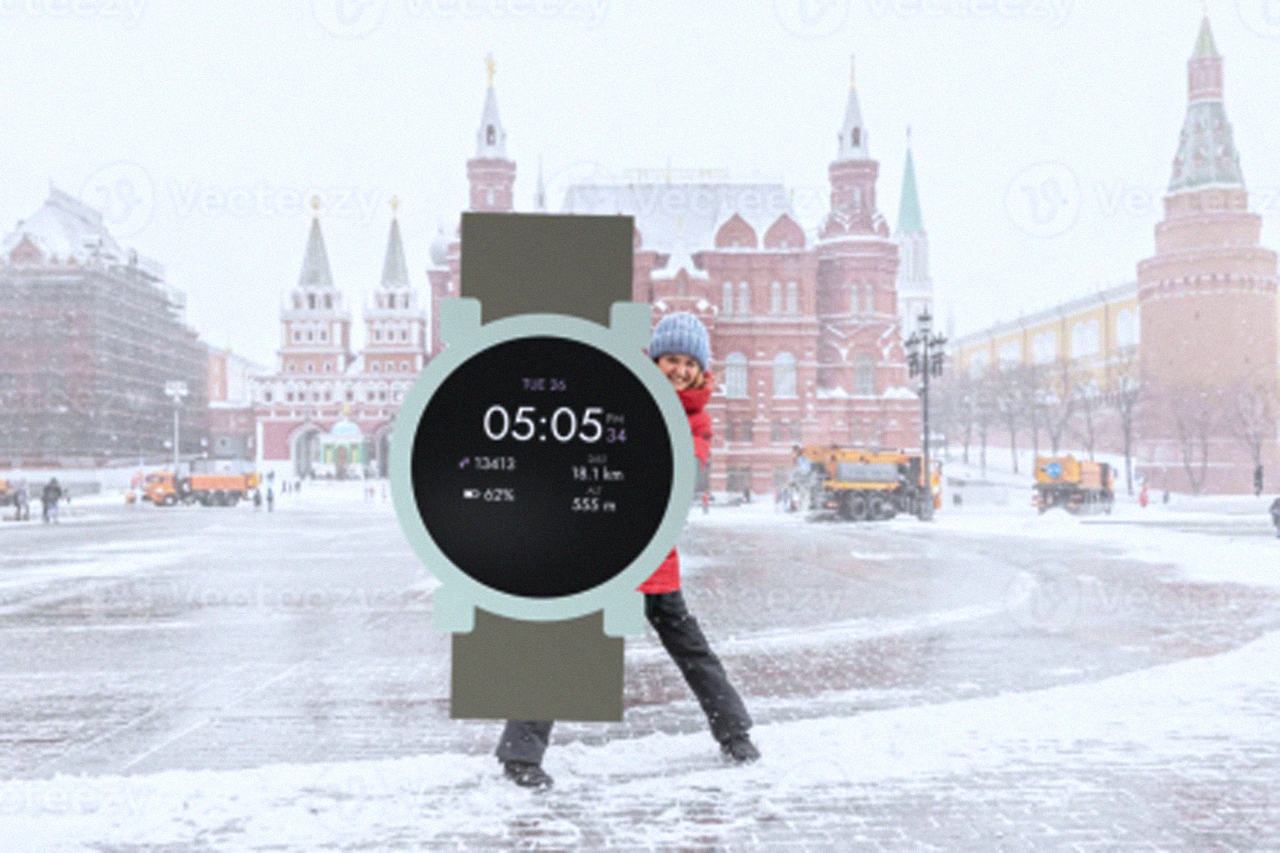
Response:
5h05
